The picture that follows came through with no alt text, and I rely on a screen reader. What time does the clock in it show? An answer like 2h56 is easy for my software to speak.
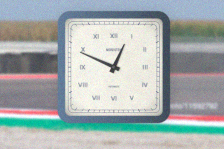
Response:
12h49
